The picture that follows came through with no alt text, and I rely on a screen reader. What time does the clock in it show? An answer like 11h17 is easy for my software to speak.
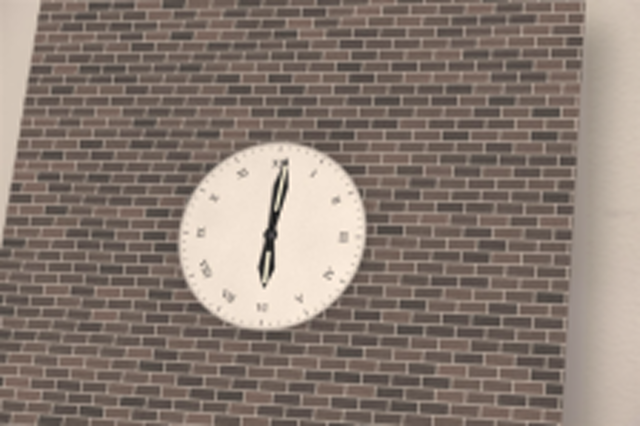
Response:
6h01
